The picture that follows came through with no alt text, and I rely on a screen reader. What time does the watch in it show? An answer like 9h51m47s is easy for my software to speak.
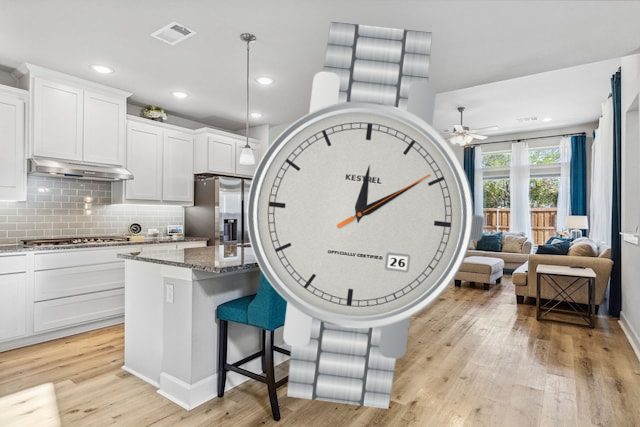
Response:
12h09m09s
